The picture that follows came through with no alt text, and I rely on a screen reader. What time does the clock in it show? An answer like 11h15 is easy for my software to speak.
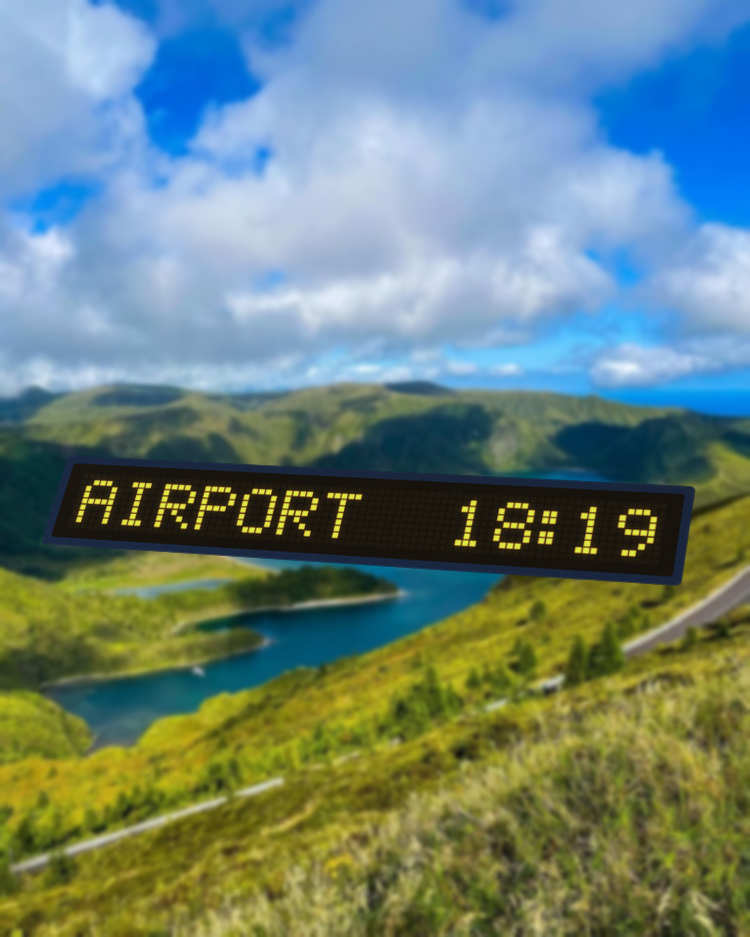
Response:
18h19
